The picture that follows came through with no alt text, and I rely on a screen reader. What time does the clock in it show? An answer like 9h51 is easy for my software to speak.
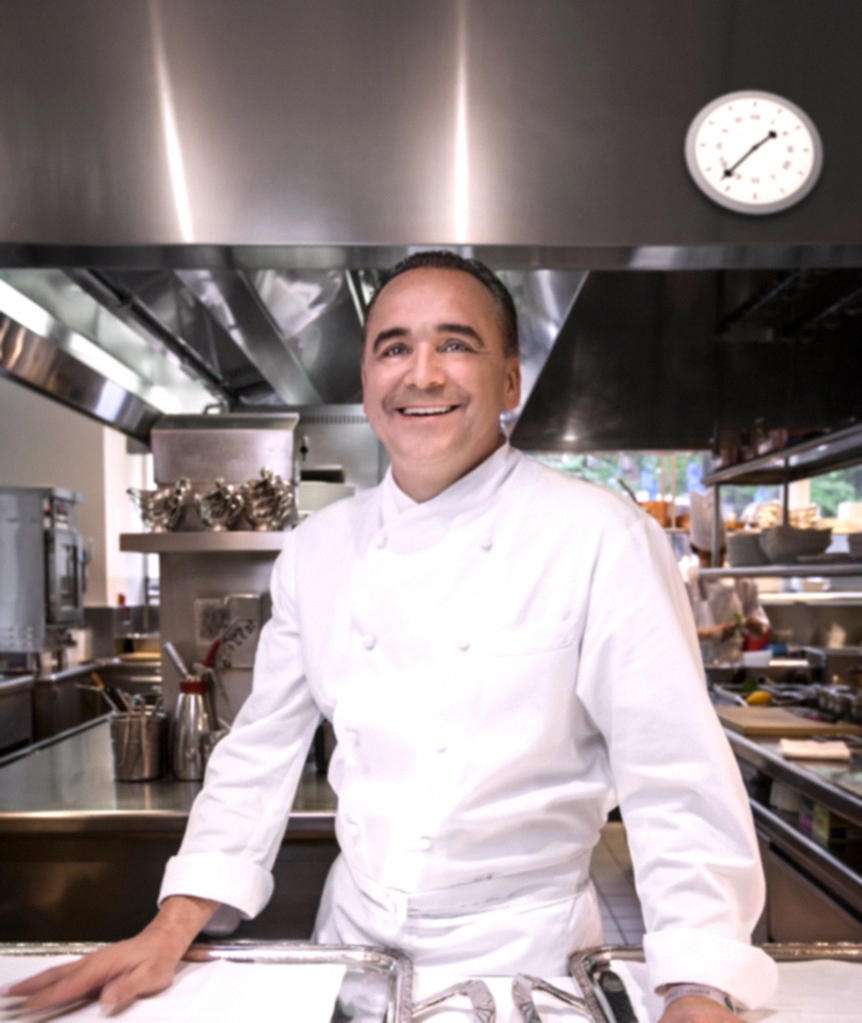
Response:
1h37
